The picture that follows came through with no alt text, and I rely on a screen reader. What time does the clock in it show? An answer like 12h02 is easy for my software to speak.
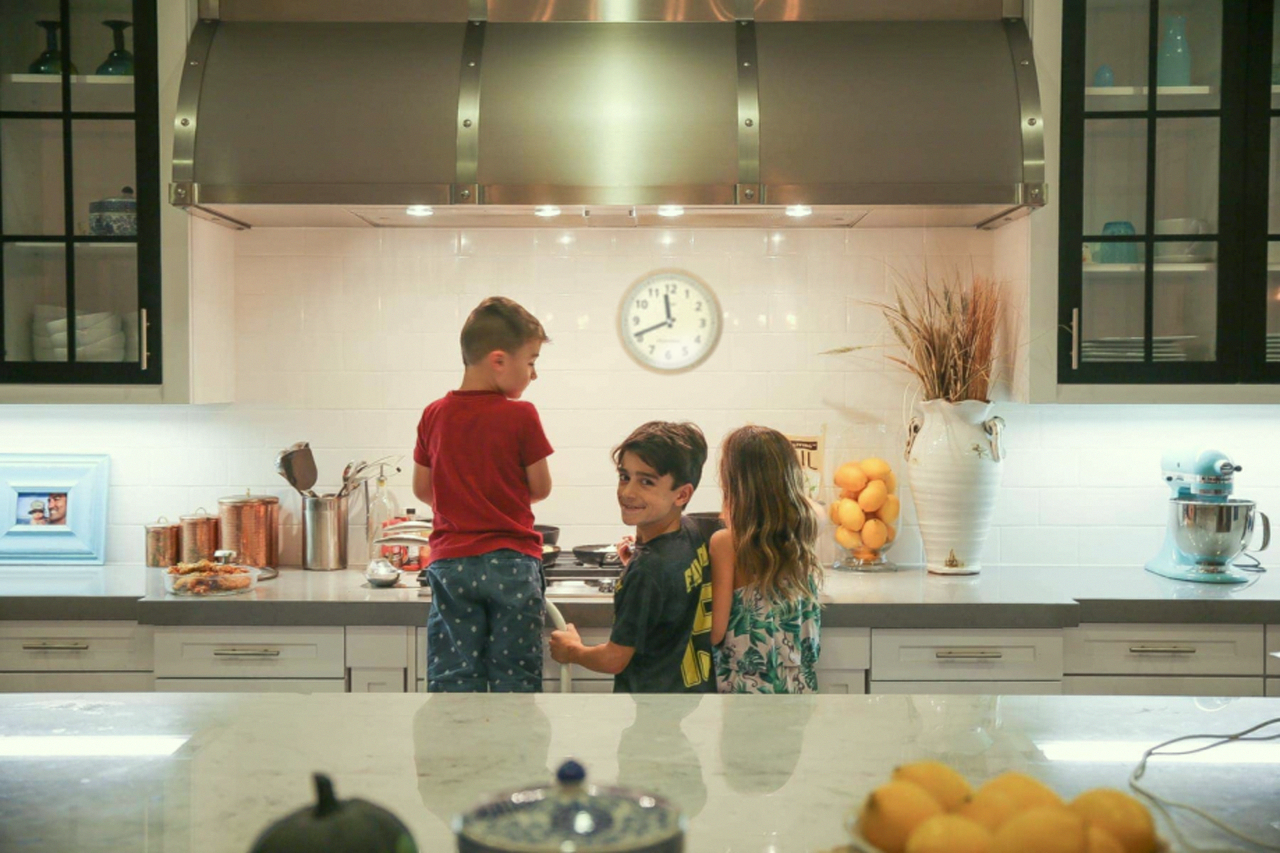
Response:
11h41
